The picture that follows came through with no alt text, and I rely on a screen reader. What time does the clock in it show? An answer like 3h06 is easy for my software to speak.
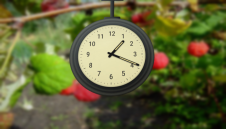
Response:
1h19
